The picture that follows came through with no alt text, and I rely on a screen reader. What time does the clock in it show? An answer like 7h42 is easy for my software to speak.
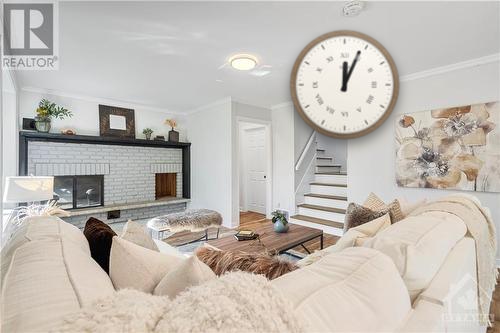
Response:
12h04
